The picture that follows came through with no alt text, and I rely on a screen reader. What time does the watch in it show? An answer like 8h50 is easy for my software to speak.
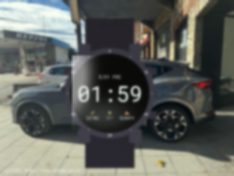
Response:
1h59
